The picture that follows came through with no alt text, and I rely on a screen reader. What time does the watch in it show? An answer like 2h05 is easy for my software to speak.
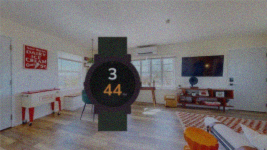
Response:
3h44
